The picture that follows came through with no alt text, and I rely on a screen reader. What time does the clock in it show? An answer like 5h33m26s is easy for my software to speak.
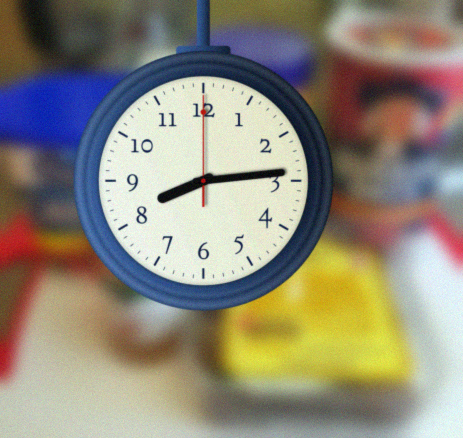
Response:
8h14m00s
